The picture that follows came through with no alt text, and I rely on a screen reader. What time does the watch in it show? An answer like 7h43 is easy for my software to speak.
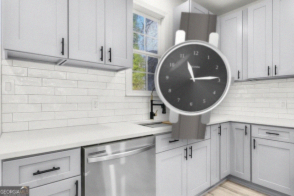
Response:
11h14
